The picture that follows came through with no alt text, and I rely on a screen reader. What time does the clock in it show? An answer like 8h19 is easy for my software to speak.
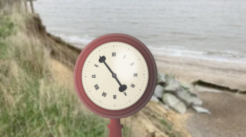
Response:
4h54
